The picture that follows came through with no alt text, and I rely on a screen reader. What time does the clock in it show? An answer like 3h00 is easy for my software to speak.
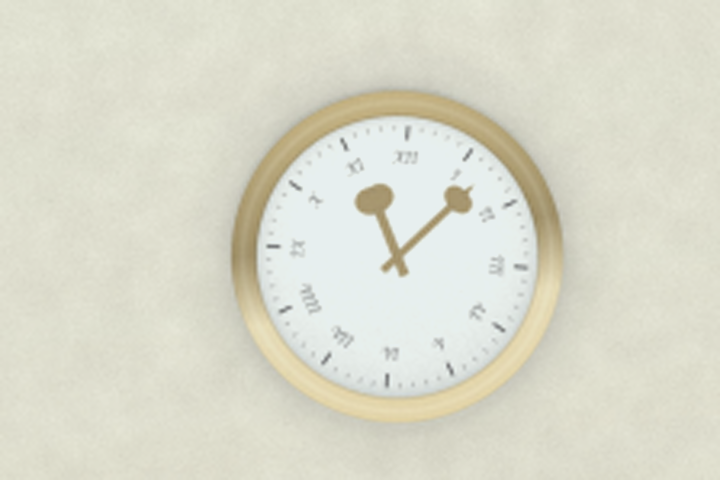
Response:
11h07
